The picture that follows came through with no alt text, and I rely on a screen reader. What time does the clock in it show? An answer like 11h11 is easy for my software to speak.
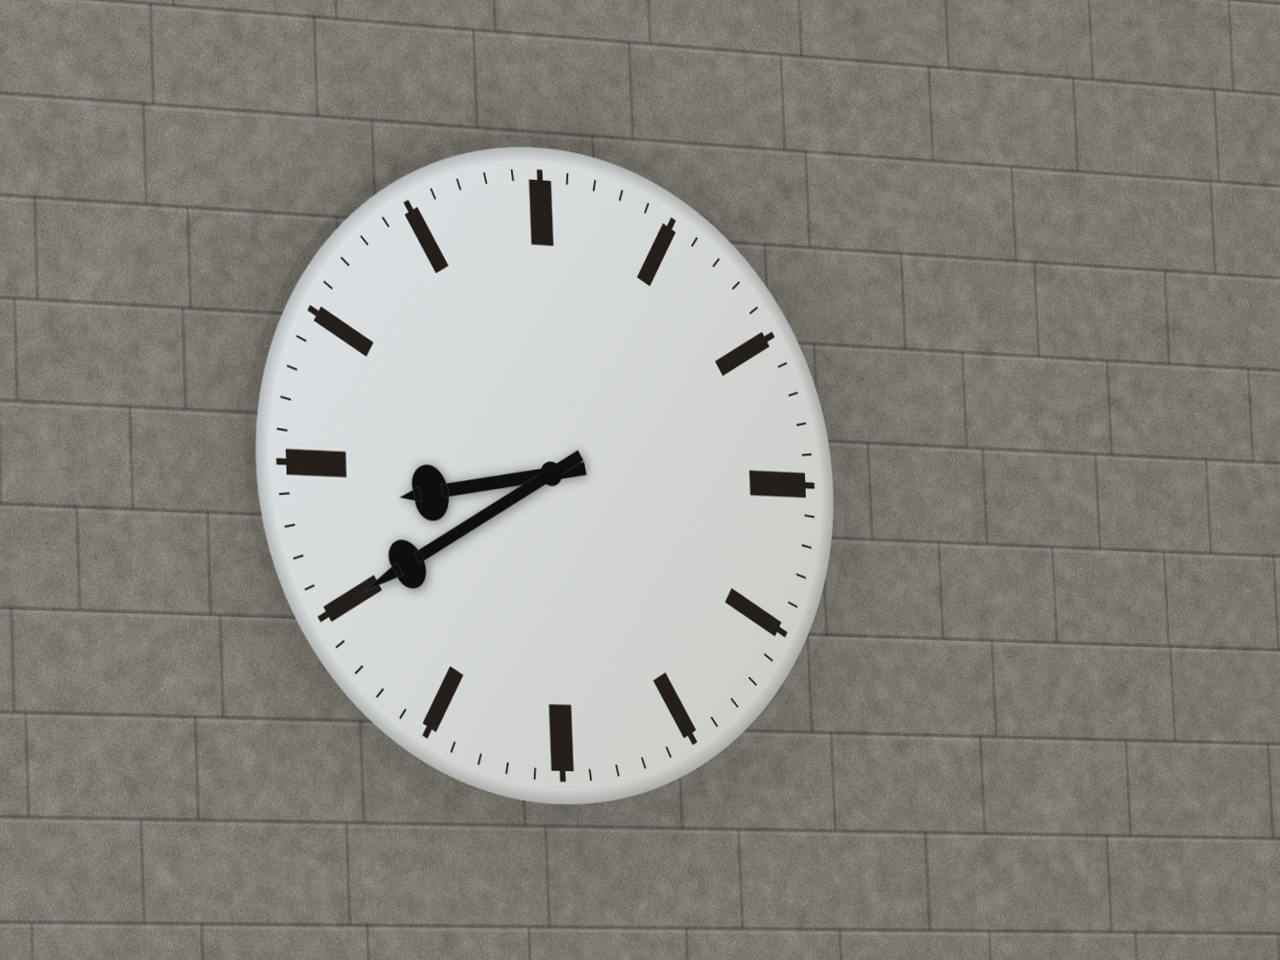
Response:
8h40
